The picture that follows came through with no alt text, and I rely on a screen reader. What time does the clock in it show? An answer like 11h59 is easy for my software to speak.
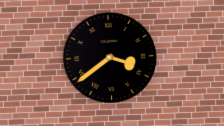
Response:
3h39
